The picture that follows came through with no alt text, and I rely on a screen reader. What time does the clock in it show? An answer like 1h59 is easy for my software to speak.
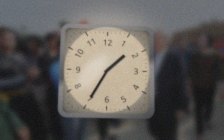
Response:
1h35
